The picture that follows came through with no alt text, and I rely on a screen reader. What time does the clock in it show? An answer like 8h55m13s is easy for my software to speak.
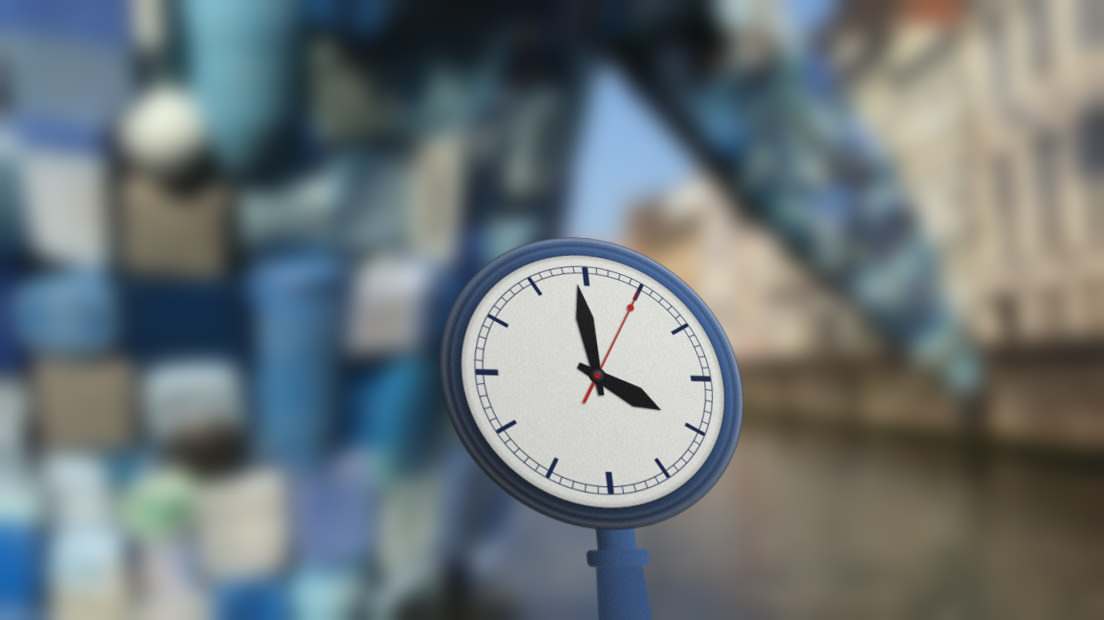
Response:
3h59m05s
